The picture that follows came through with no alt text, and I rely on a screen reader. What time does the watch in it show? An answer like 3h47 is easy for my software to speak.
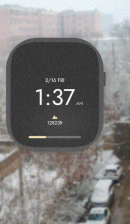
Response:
1h37
